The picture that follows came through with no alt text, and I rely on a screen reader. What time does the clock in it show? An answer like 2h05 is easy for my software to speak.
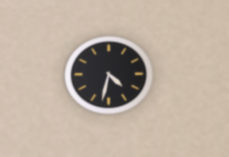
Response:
4h32
